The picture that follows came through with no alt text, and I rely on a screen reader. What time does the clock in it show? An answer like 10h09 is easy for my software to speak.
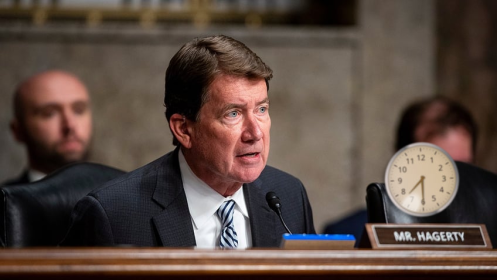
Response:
7h30
